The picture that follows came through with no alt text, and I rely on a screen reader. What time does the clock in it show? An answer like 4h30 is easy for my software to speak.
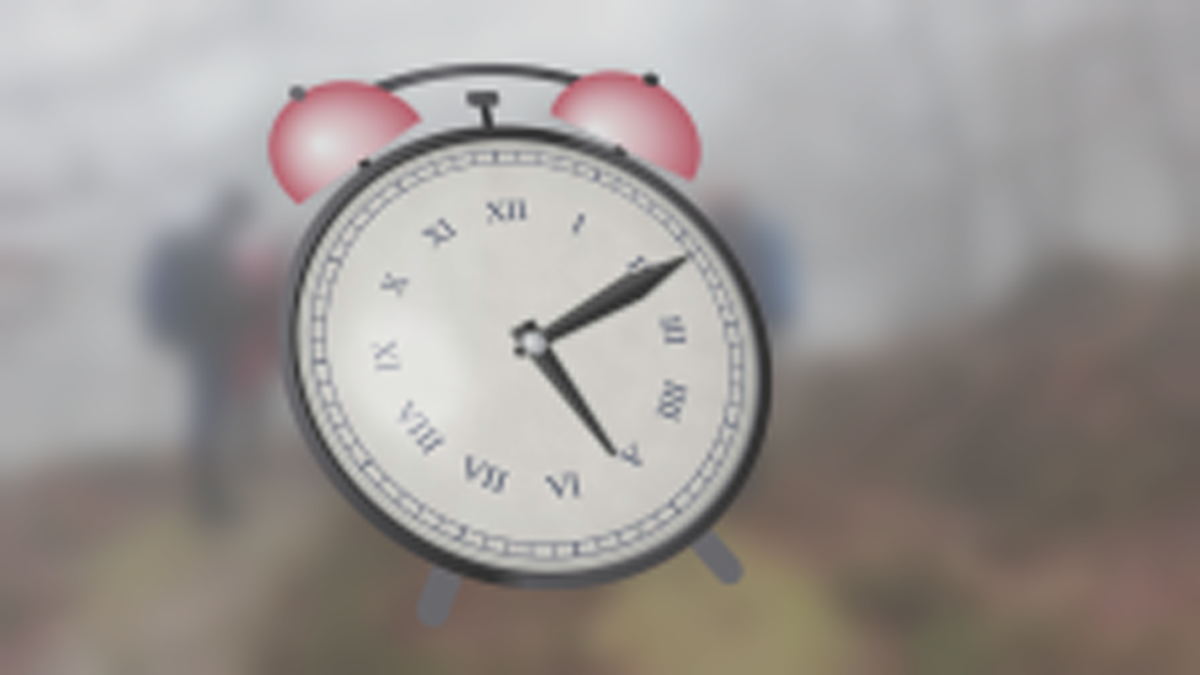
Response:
5h11
